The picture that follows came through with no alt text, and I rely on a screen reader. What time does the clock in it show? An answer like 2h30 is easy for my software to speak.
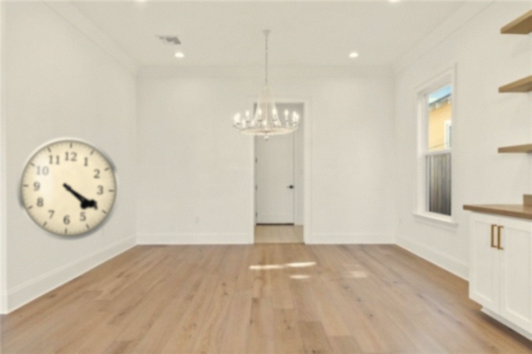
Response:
4h20
